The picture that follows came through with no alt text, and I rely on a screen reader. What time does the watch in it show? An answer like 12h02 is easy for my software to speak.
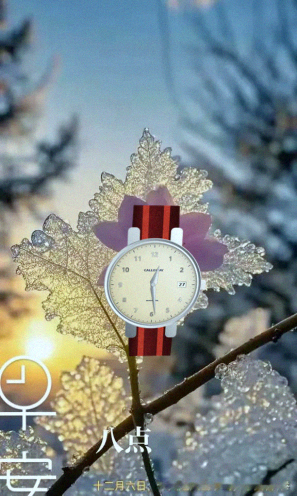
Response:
12h29
